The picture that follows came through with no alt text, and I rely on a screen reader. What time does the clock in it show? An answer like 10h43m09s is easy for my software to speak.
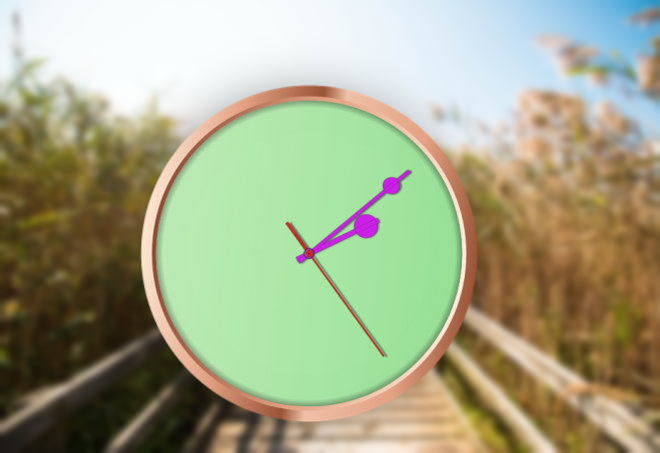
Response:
2h08m24s
